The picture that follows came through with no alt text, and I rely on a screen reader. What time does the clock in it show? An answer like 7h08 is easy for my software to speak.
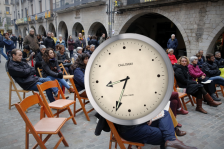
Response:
8h34
